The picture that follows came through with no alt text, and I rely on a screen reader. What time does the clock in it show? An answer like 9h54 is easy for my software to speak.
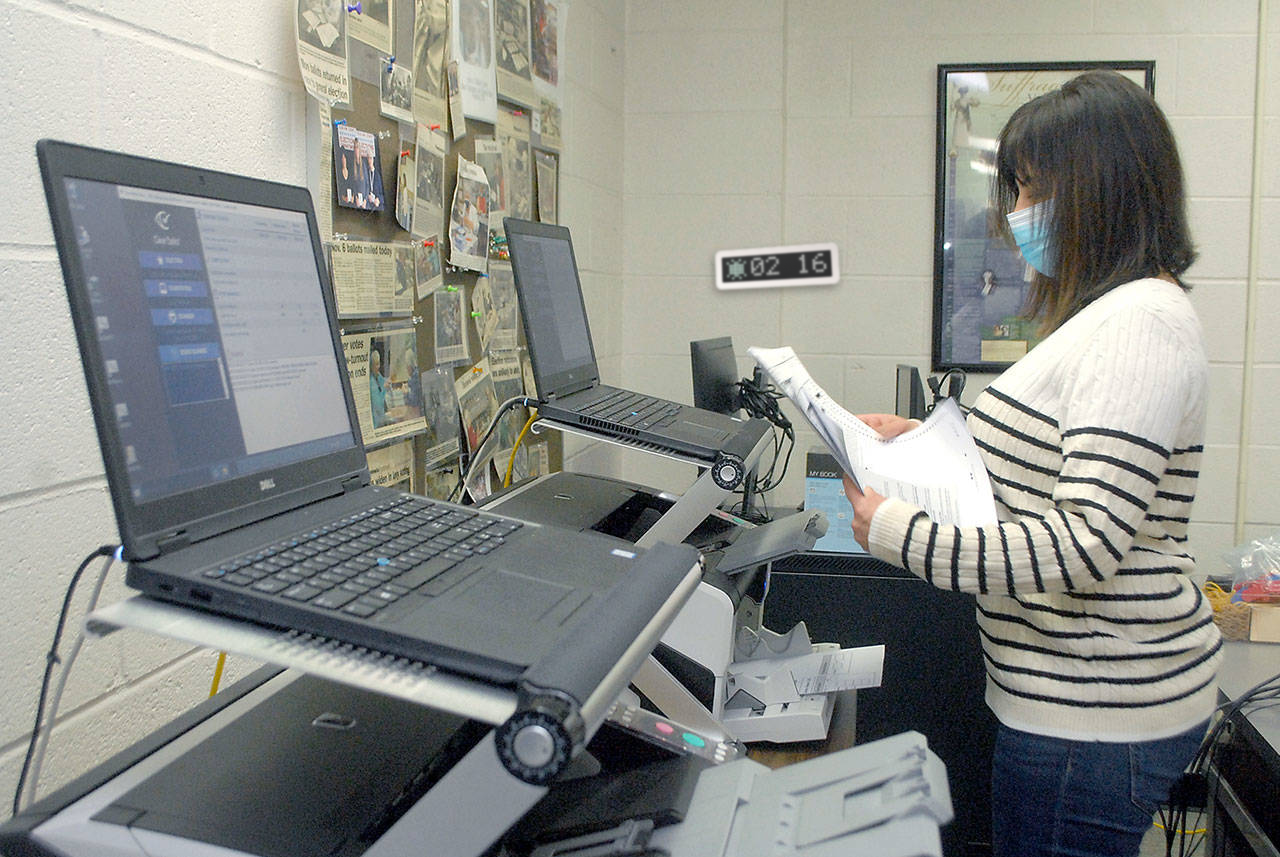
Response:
2h16
